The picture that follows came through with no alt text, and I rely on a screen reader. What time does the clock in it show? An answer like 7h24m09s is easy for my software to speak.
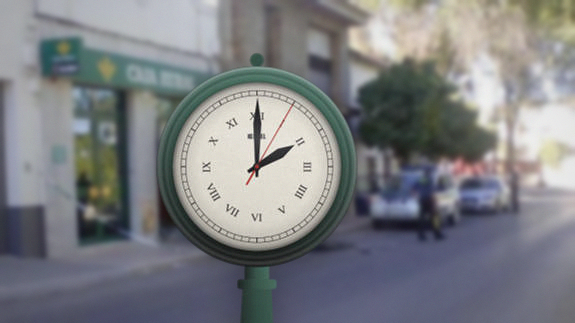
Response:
2h00m05s
